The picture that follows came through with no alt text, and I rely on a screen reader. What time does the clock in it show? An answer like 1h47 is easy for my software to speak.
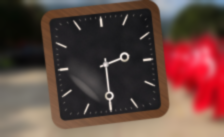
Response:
2h30
